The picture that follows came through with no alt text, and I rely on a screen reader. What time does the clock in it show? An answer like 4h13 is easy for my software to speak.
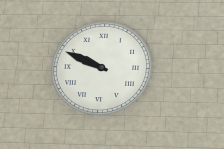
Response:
9h49
